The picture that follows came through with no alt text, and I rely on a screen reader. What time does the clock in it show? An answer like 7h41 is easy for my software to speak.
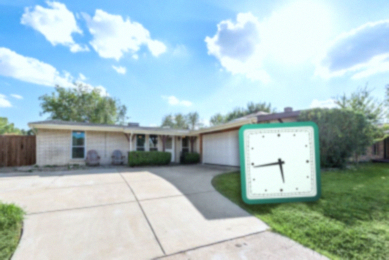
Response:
5h44
